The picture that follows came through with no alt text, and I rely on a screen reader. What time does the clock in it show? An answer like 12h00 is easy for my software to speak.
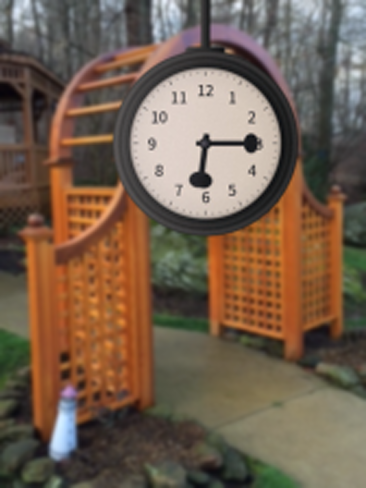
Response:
6h15
